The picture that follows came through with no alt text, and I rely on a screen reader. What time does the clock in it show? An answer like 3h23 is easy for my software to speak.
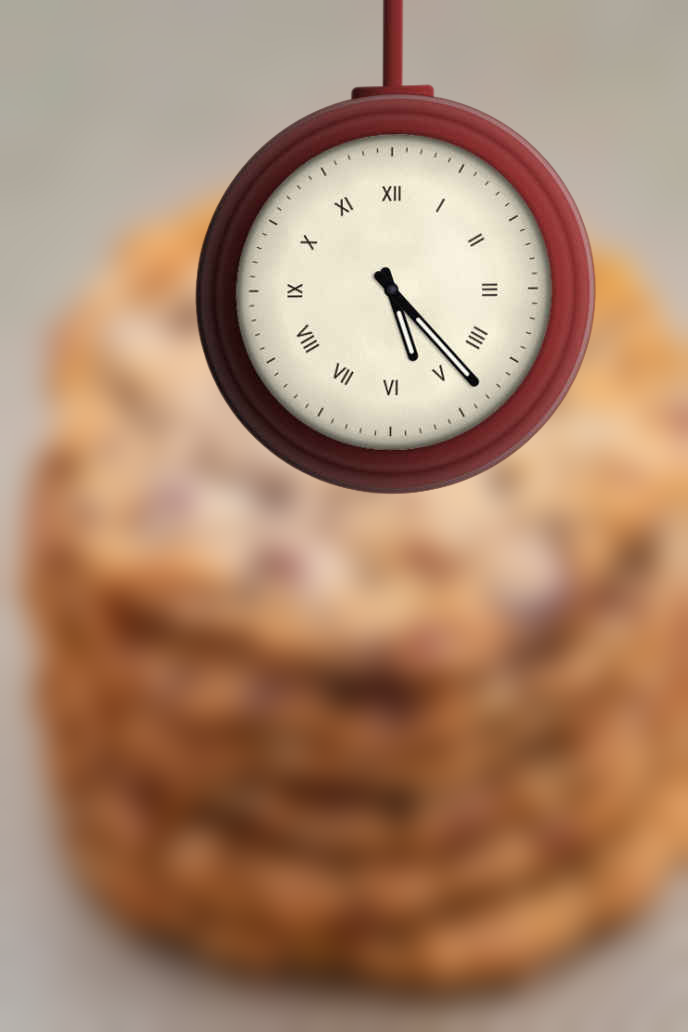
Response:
5h23
